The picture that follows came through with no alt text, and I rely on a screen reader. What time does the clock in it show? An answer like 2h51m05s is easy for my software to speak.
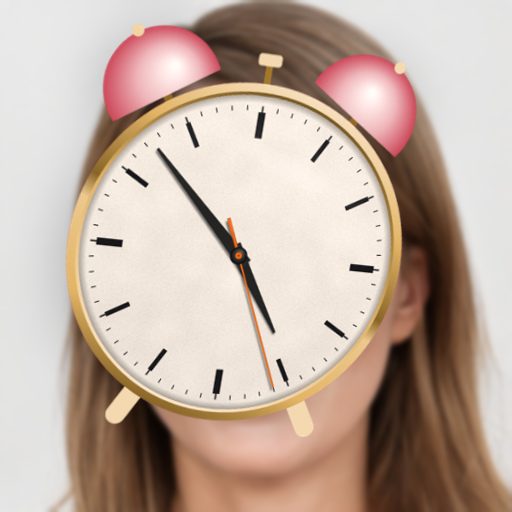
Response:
4h52m26s
